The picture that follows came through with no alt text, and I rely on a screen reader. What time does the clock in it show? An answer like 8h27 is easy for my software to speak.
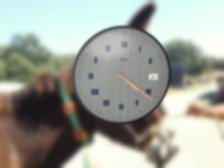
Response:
4h21
